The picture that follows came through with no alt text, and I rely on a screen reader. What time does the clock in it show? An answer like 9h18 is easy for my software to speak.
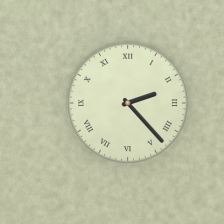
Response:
2h23
